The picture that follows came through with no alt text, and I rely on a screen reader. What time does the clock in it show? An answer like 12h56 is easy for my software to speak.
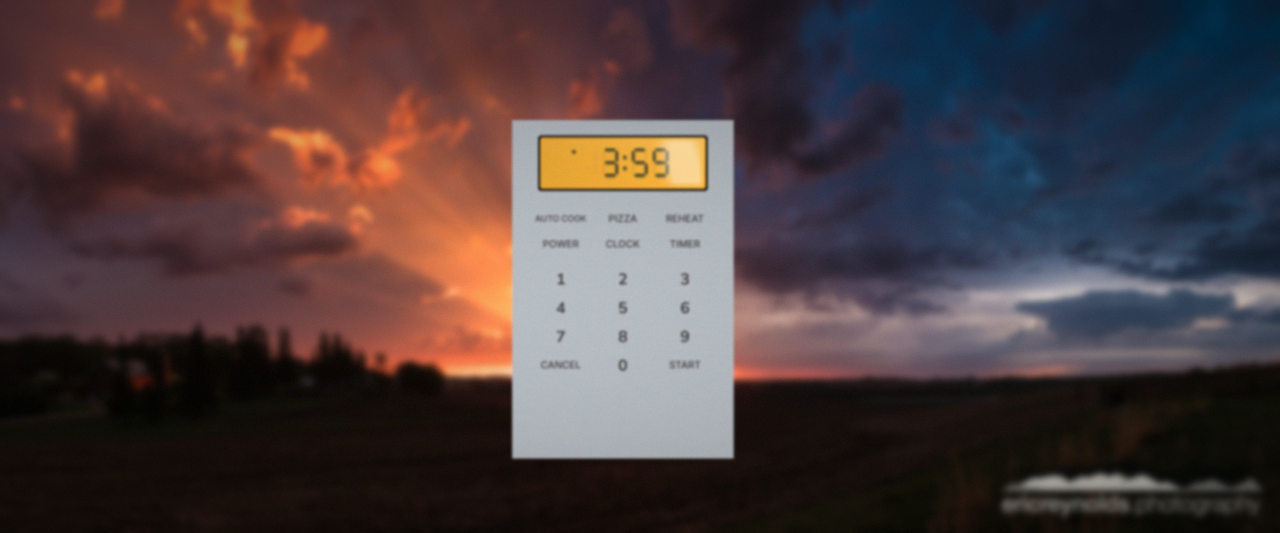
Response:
3h59
